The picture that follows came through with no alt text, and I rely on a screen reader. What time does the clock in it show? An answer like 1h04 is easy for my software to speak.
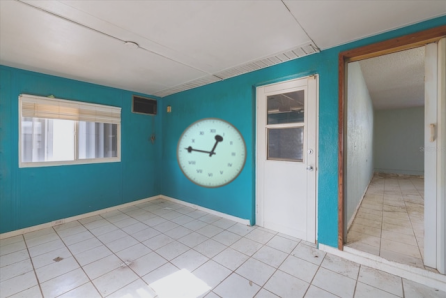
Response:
12h46
